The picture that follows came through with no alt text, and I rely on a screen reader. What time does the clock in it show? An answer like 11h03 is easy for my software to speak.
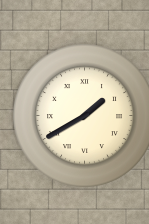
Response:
1h40
